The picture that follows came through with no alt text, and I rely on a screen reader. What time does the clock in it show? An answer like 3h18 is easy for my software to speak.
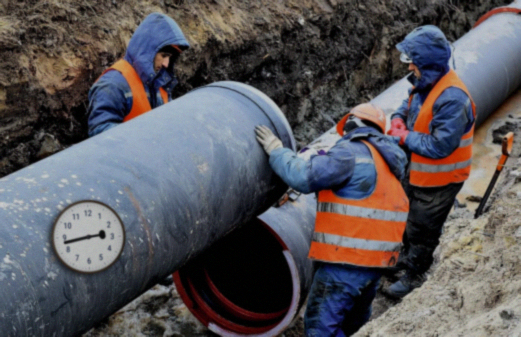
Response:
2h43
